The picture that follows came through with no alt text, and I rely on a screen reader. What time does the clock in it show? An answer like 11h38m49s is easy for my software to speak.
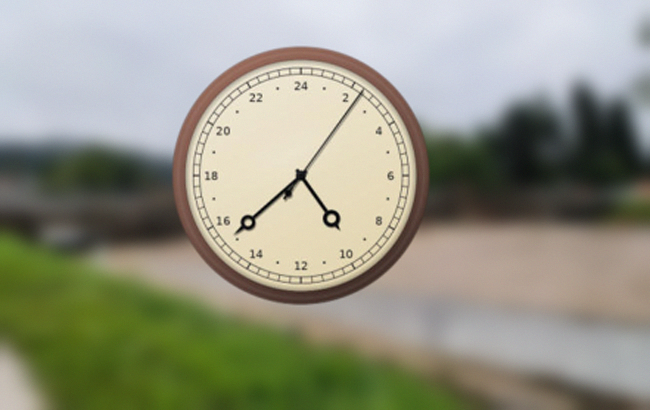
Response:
9h38m06s
